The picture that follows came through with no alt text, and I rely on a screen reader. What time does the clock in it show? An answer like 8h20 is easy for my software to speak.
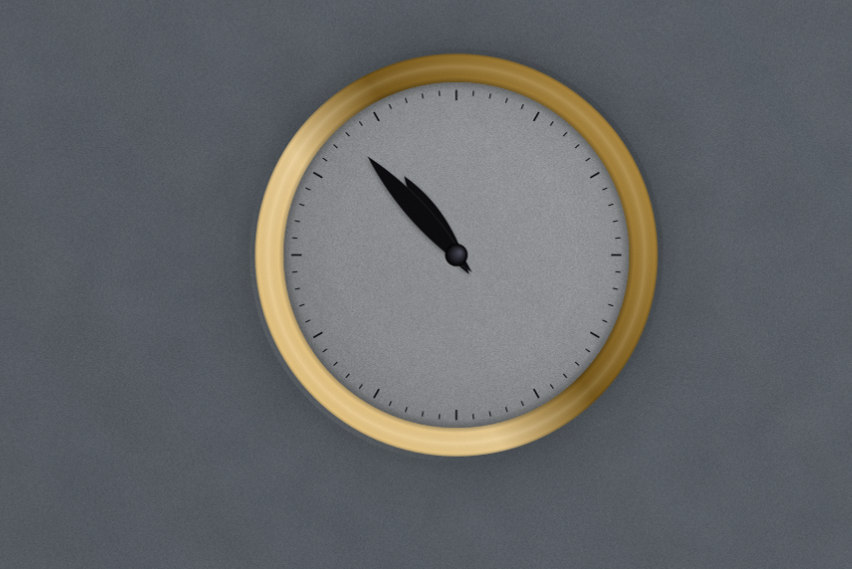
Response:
10h53
